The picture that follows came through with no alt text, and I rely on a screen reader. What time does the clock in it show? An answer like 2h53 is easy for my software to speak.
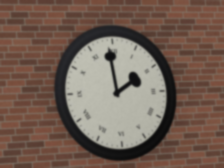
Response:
1h59
